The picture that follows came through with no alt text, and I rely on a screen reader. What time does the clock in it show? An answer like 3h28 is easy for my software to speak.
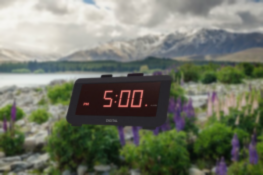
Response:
5h00
